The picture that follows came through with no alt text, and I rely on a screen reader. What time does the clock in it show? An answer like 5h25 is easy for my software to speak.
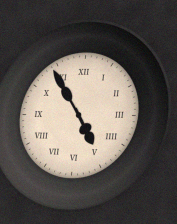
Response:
4h54
